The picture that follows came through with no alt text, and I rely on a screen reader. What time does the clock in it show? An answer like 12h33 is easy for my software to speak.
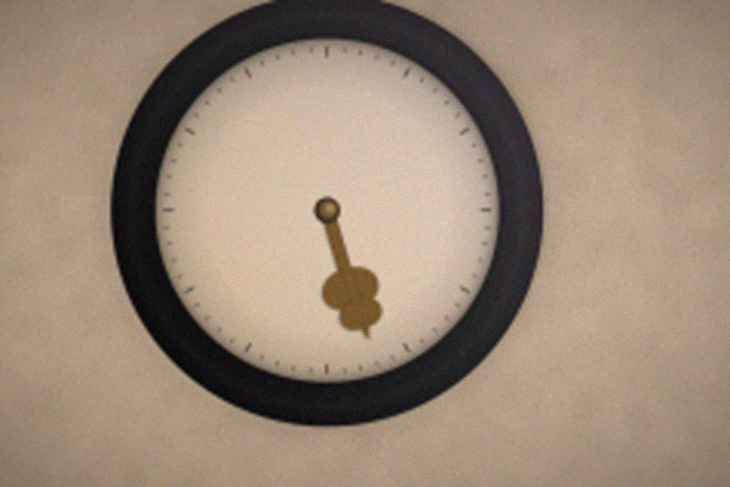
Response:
5h27
